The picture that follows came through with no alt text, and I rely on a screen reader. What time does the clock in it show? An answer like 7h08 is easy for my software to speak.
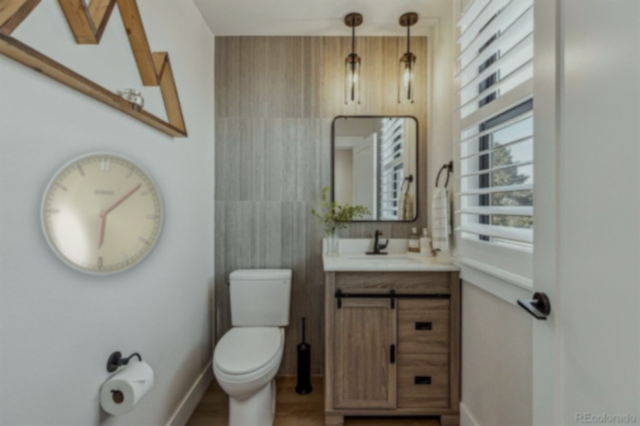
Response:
6h08
